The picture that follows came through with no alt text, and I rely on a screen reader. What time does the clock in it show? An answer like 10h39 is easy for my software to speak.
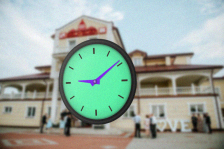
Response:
9h09
